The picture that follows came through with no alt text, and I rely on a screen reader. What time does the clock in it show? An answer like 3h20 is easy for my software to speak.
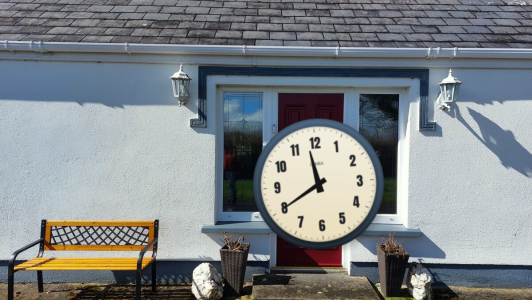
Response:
11h40
